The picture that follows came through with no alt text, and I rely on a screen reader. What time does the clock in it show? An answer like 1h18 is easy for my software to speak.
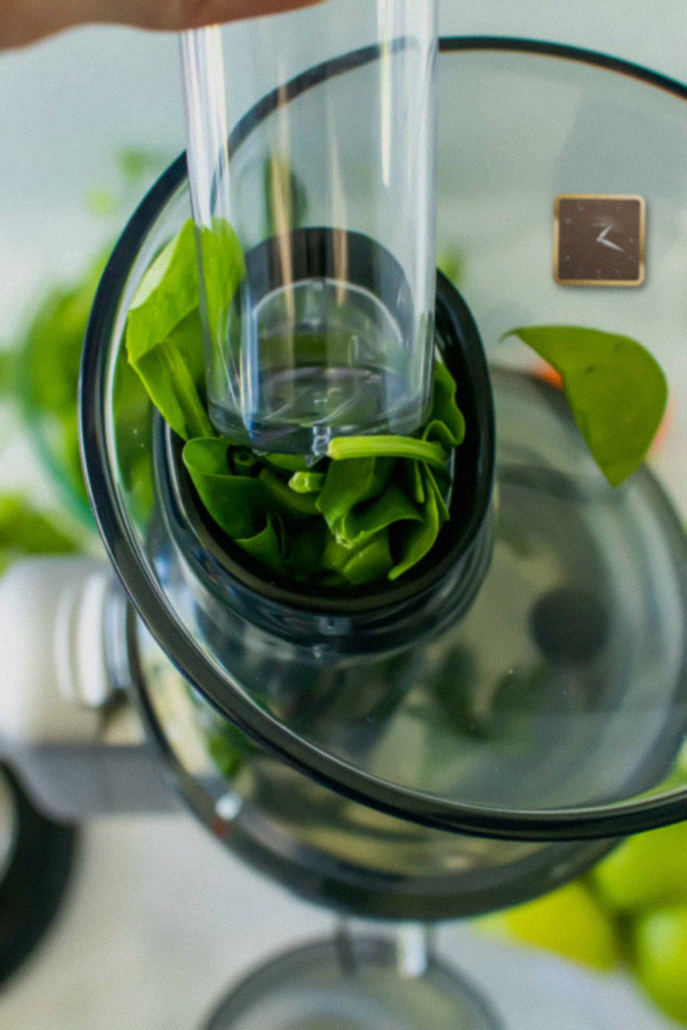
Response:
1h19
